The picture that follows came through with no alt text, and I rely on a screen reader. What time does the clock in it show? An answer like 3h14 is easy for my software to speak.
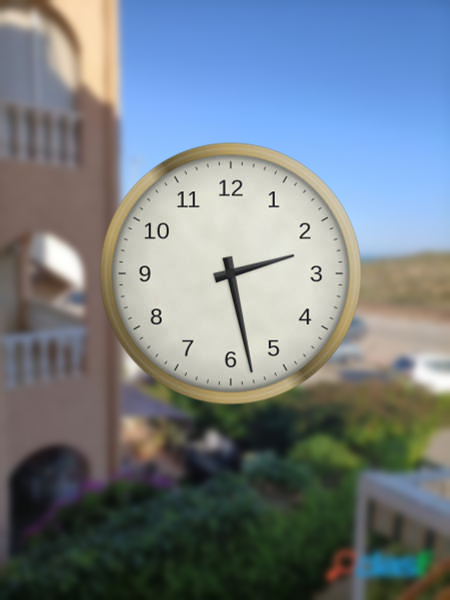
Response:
2h28
